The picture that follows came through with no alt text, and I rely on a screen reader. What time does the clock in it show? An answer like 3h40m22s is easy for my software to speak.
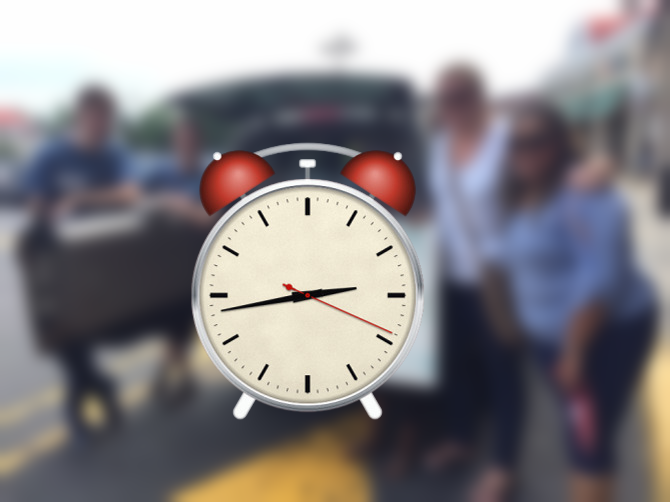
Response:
2h43m19s
